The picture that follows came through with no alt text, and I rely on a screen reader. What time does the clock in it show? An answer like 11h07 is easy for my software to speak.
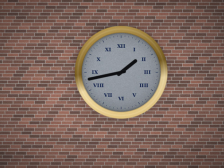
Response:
1h43
